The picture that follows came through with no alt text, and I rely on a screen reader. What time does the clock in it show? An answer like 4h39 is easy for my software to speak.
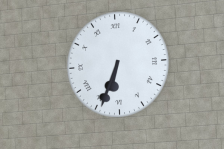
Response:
6h34
